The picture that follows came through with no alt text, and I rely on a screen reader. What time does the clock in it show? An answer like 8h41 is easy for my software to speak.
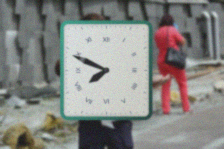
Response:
7h49
